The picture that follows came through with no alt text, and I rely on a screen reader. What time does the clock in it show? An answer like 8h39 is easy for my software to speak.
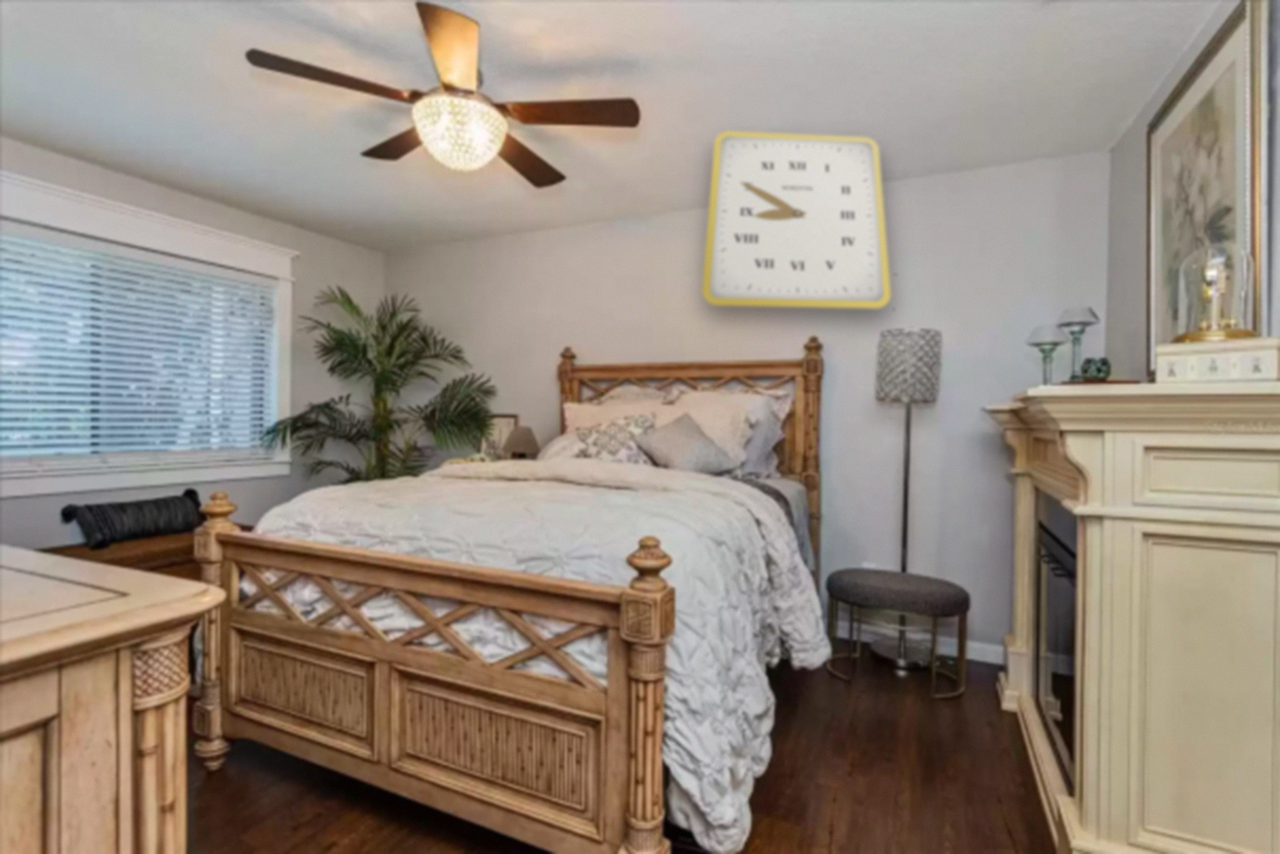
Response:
8h50
